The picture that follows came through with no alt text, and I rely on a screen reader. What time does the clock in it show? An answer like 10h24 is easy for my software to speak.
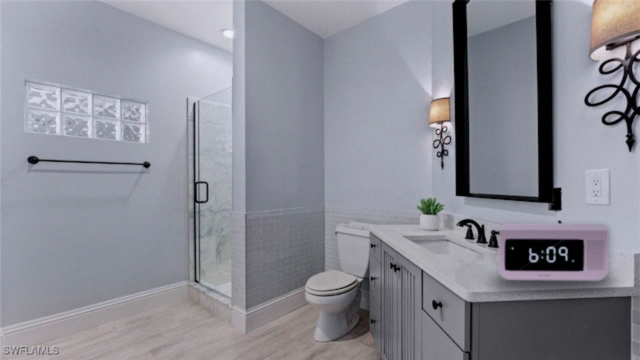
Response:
6h09
